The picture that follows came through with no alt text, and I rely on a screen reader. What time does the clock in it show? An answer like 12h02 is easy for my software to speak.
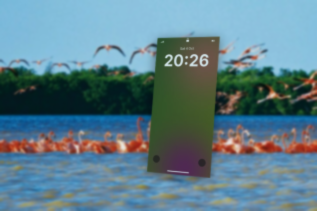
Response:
20h26
